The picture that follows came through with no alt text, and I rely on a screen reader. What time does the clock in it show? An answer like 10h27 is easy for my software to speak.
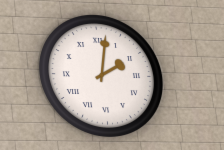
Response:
2h02
